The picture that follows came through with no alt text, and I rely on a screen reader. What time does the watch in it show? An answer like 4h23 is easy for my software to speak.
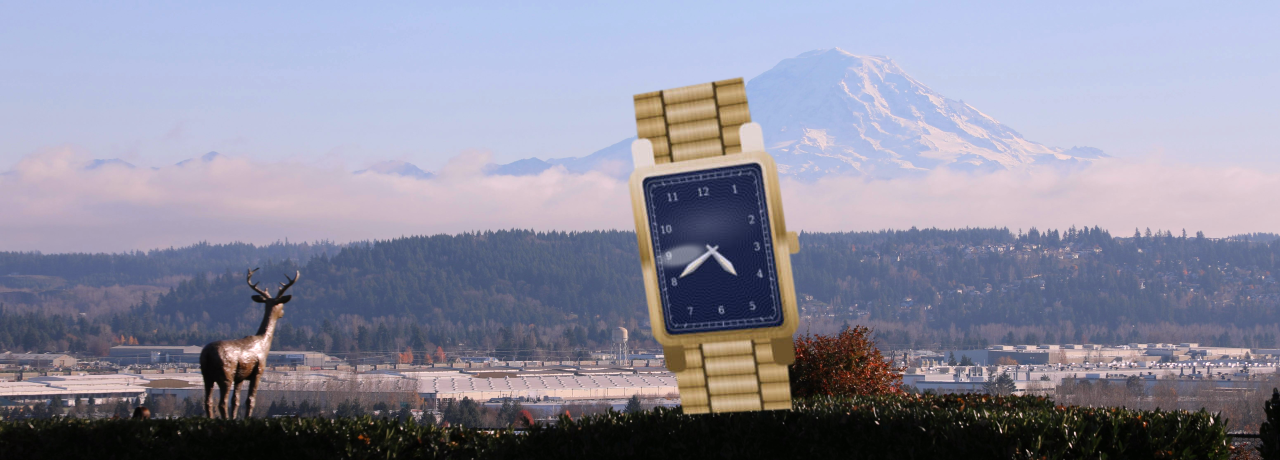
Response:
4h40
